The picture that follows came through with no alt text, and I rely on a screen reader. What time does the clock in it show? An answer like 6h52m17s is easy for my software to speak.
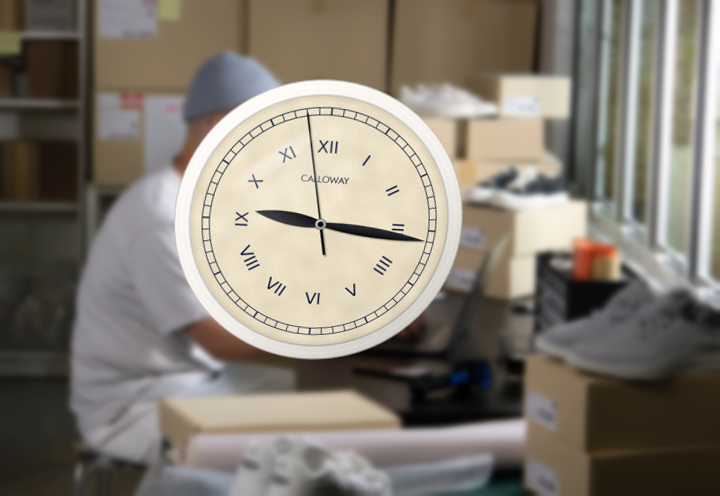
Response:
9h15m58s
